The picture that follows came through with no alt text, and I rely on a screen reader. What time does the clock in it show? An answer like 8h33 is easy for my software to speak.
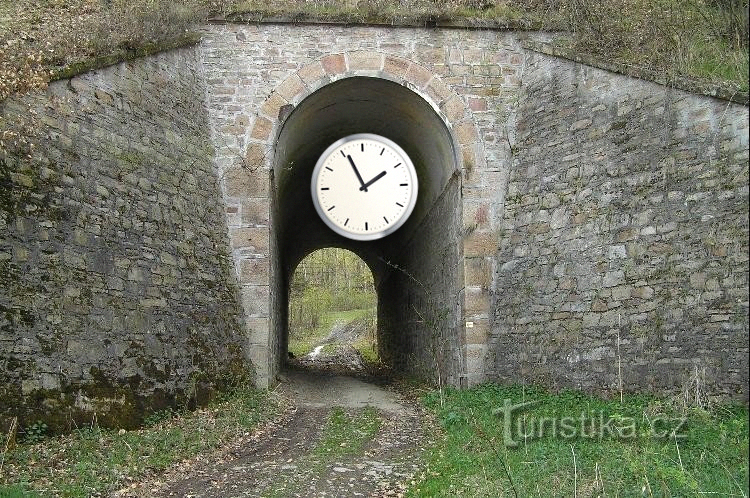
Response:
1h56
